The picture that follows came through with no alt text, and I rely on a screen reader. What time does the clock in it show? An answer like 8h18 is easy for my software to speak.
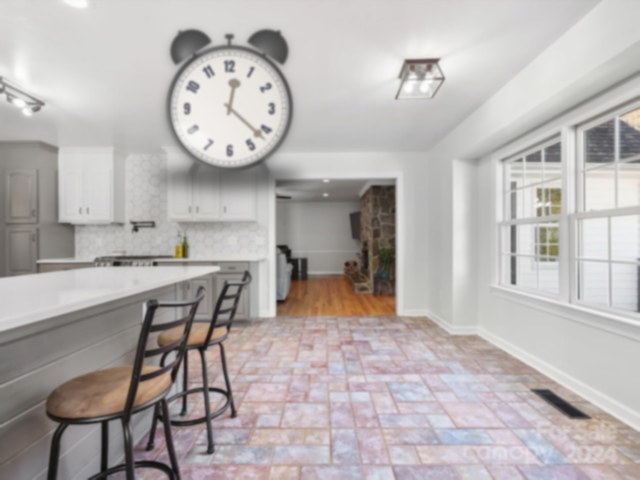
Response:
12h22
